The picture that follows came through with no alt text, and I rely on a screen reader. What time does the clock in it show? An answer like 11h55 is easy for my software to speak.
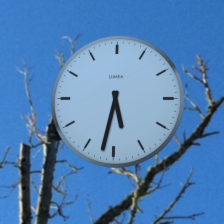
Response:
5h32
